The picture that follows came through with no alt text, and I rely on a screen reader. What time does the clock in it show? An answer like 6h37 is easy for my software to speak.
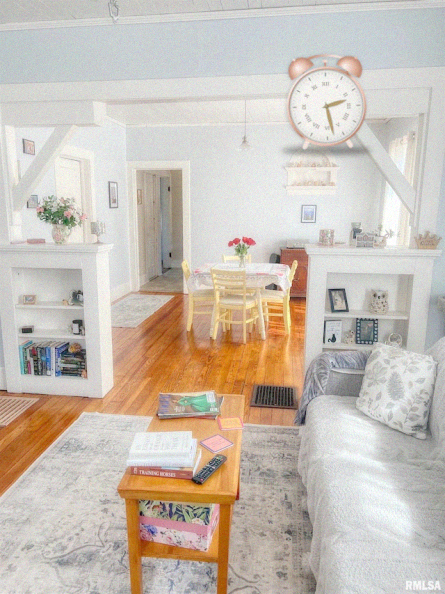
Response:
2h28
